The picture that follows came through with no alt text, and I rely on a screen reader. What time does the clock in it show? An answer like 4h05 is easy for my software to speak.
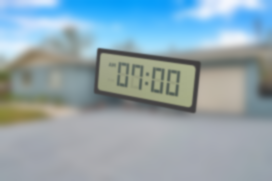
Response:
7h00
